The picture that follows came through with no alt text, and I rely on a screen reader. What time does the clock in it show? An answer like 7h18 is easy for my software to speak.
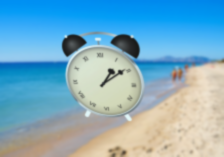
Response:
1h09
